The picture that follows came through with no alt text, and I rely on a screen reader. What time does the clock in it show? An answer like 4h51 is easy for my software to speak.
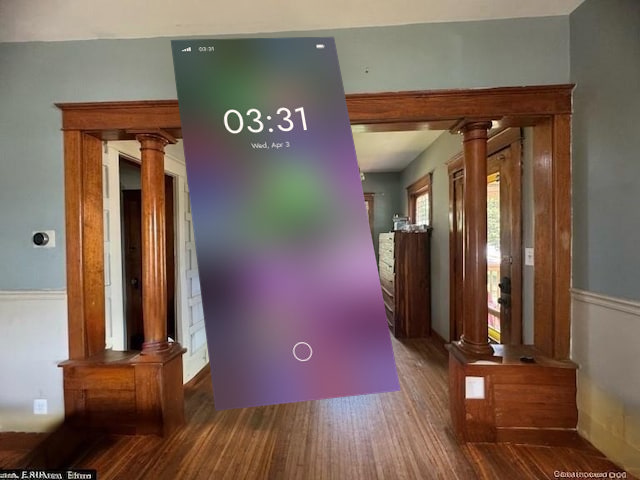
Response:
3h31
